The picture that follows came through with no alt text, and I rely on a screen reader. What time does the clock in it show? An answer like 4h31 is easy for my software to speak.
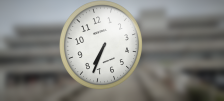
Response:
7h37
